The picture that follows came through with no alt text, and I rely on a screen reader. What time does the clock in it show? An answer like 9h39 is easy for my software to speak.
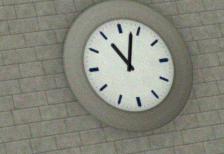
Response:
11h03
